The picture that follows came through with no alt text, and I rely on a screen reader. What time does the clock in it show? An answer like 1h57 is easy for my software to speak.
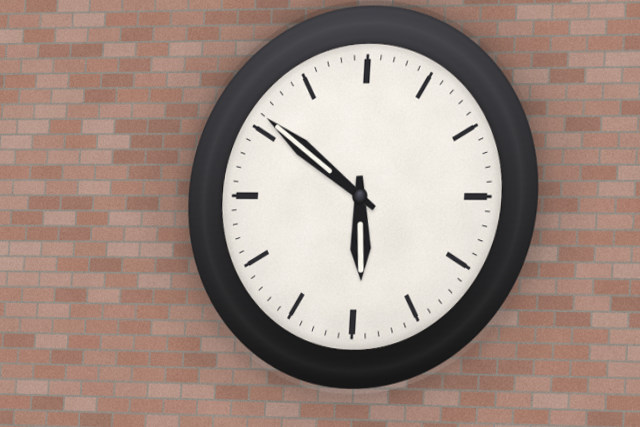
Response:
5h51
